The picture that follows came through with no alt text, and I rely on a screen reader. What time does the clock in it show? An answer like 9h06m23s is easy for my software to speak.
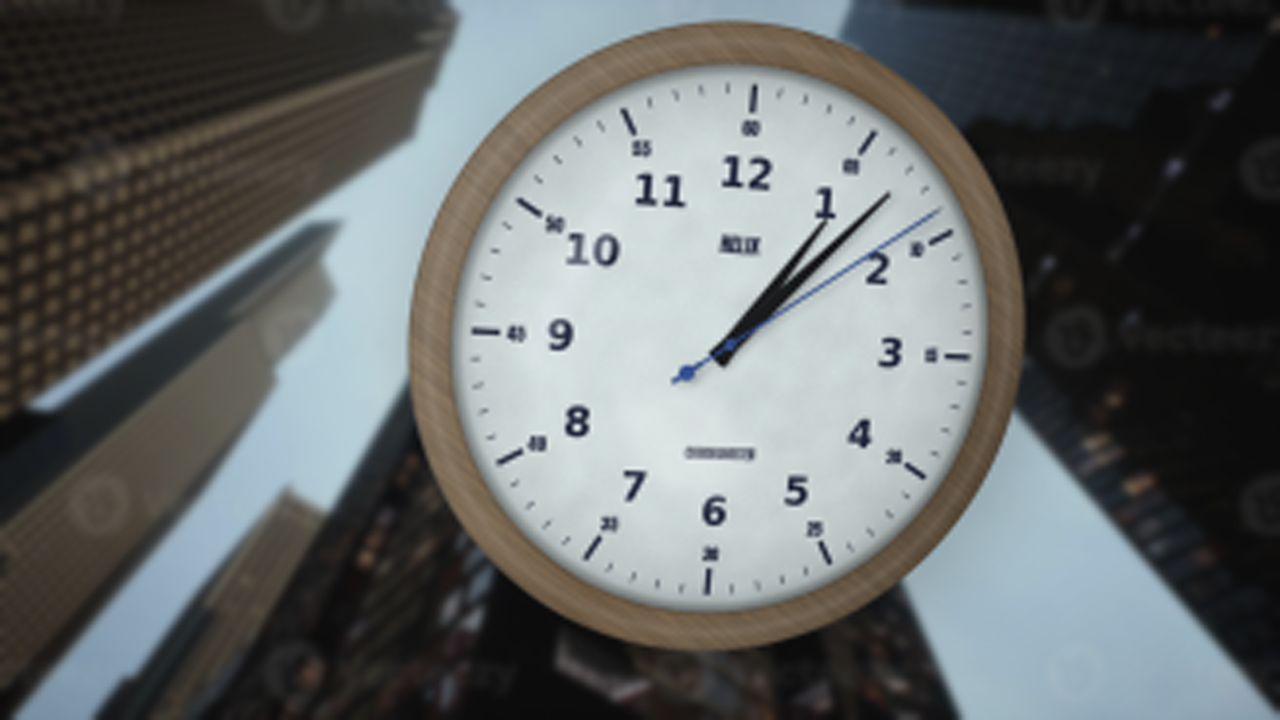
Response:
1h07m09s
